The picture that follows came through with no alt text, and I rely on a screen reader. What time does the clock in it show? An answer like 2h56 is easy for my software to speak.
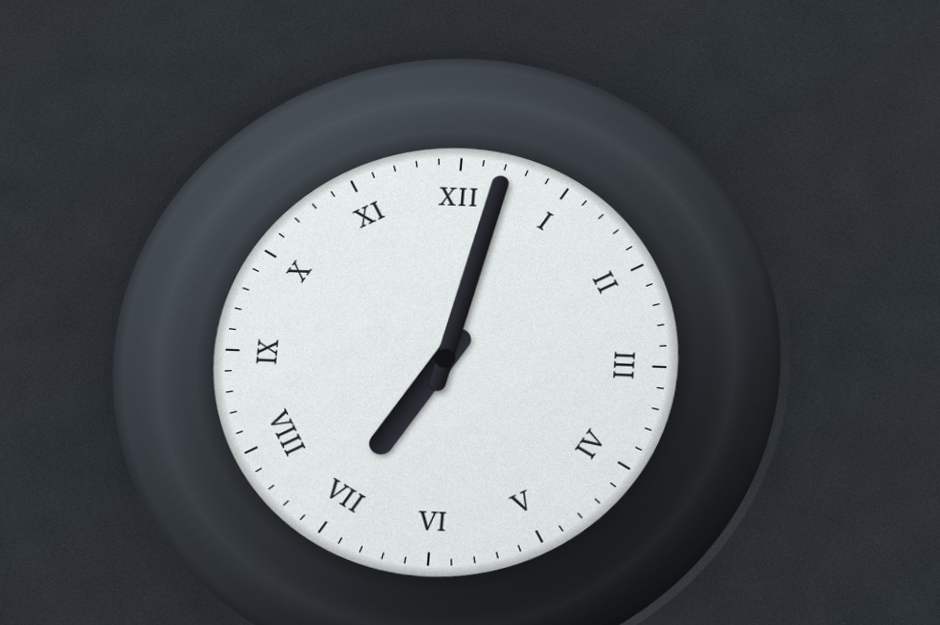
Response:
7h02
